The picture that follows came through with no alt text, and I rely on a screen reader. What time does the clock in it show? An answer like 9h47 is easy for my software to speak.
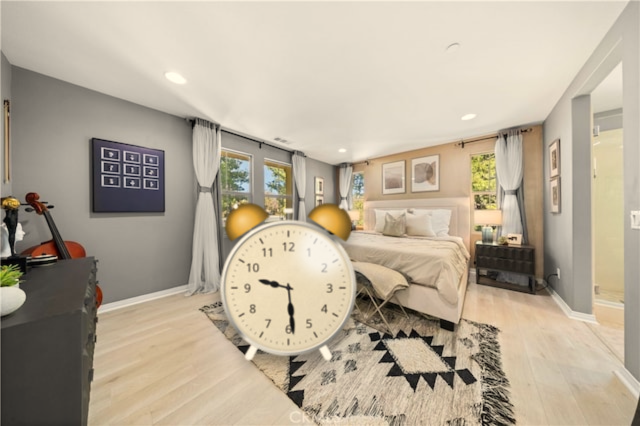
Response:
9h29
